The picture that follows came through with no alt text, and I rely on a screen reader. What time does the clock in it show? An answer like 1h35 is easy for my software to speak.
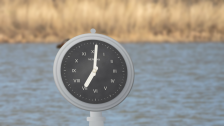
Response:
7h01
